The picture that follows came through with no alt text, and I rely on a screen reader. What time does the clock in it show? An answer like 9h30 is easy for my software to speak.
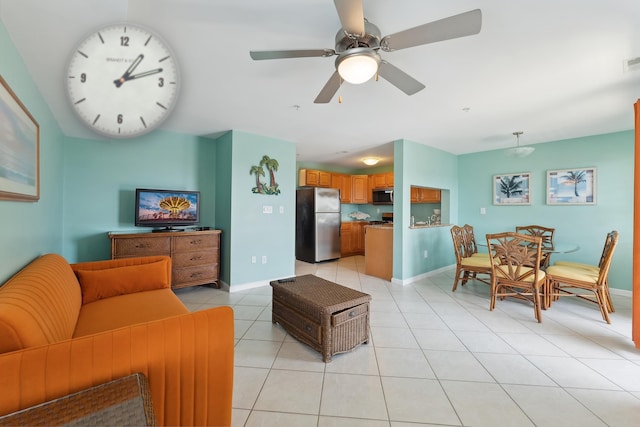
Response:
1h12
